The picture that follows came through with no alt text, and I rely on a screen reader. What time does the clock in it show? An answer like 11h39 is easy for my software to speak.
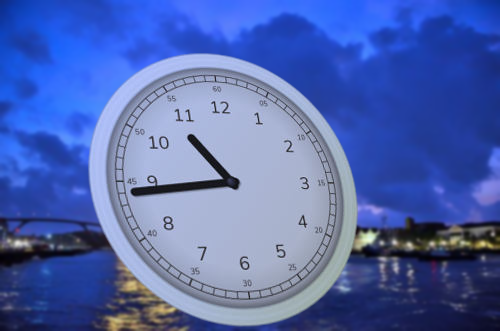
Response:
10h44
